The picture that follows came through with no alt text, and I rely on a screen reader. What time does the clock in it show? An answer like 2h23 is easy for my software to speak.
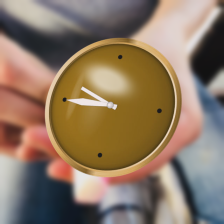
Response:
9h45
